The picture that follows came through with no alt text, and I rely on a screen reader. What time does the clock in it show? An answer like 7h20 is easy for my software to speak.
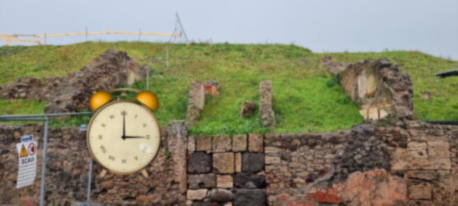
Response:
3h00
